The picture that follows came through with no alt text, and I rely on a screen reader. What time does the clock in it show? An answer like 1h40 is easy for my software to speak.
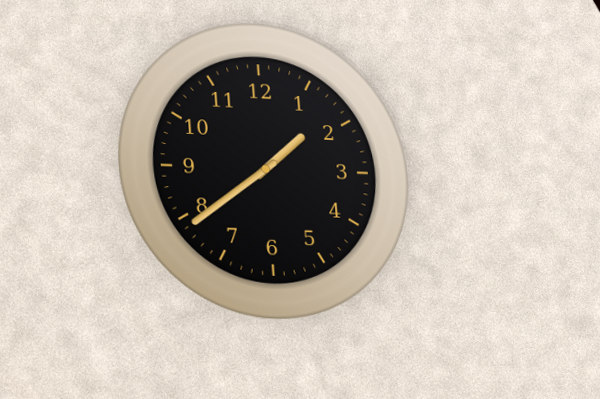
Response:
1h39
